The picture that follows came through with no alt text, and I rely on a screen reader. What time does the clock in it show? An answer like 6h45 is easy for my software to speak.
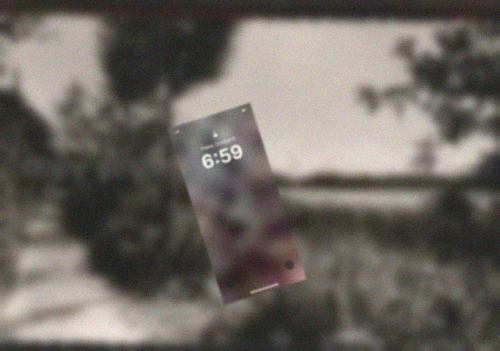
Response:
6h59
